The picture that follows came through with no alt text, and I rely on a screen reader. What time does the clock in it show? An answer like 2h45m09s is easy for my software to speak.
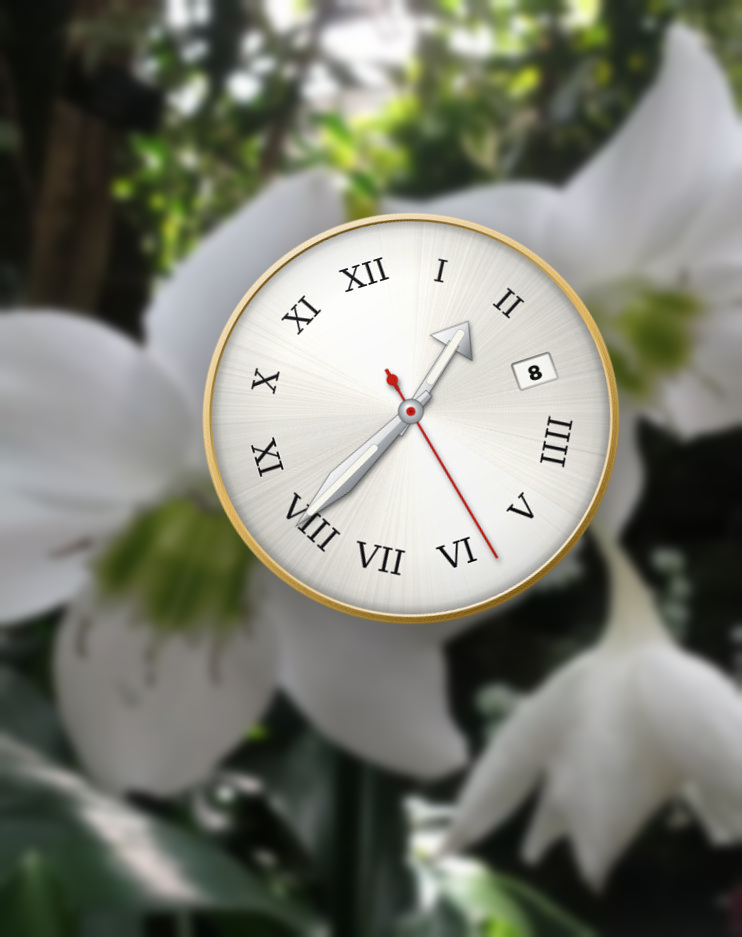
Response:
1h40m28s
